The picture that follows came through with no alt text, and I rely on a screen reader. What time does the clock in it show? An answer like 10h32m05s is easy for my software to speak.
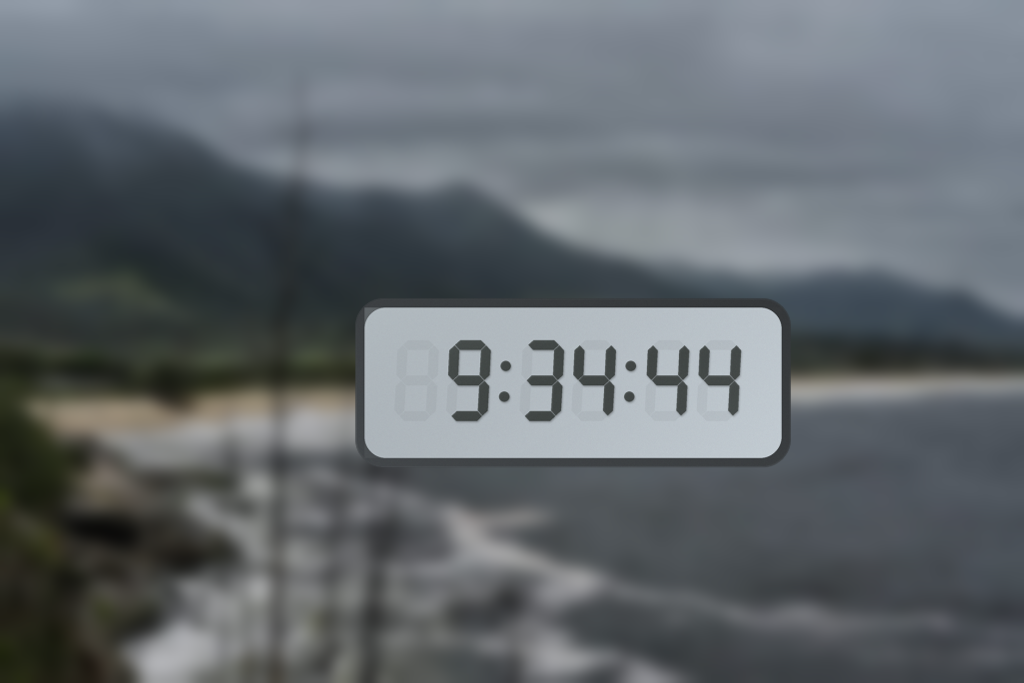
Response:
9h34m44s
